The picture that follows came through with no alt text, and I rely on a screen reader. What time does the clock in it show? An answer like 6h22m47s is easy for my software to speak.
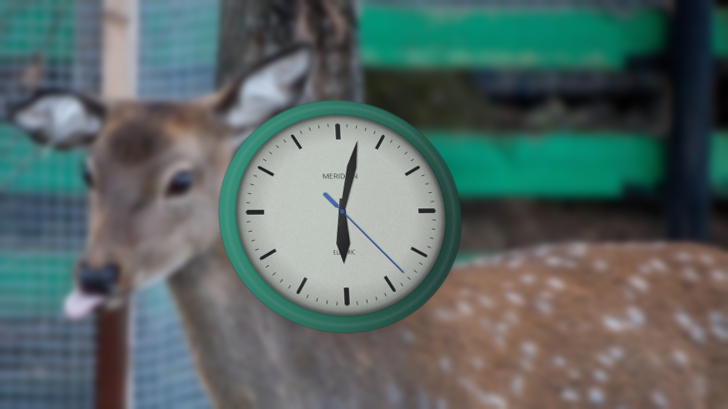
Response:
6h02m23s
